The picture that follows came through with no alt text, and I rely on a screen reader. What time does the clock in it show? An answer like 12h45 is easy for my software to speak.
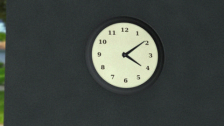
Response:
4h09
